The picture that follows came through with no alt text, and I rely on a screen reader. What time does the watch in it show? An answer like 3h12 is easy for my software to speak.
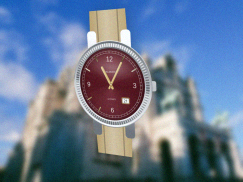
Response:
11h05
